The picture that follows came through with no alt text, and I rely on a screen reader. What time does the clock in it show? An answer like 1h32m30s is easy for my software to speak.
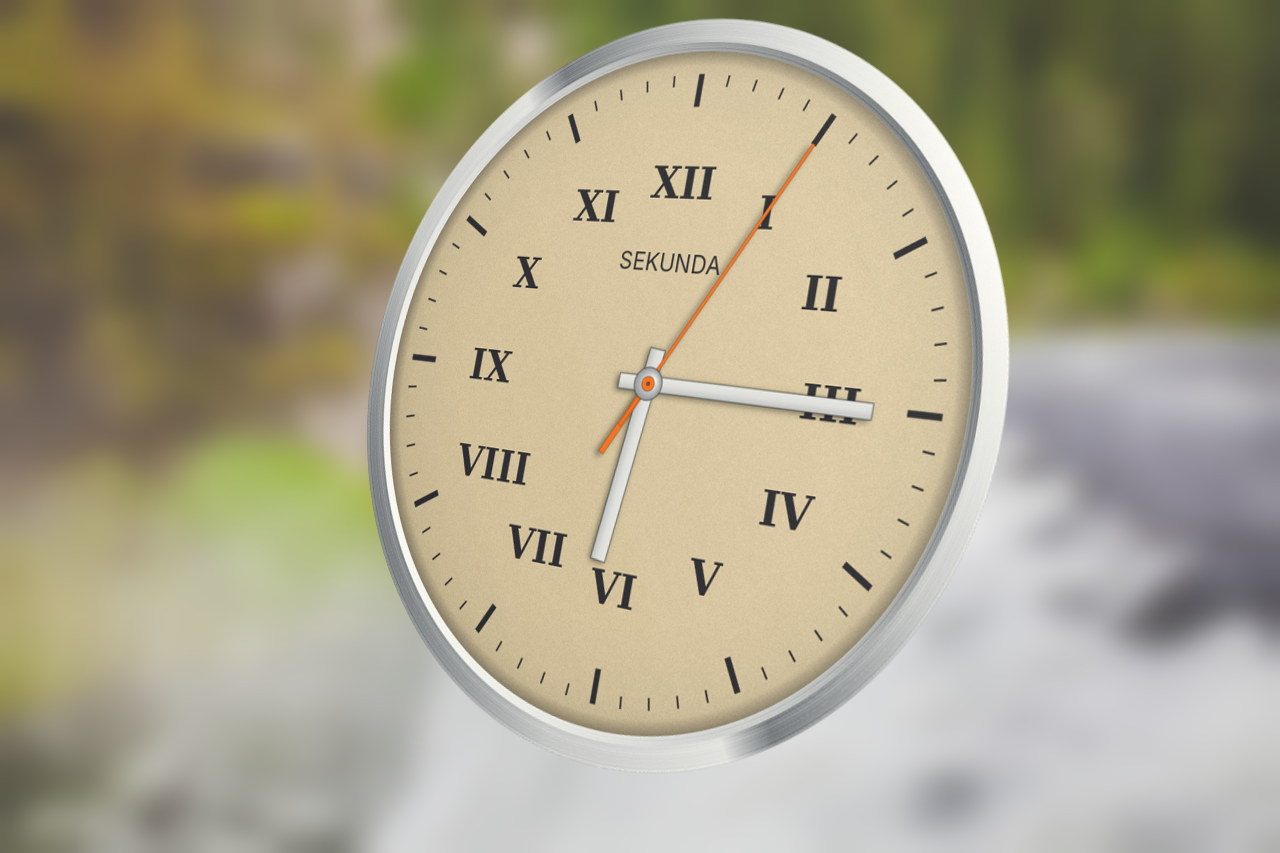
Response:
6h15m05s
